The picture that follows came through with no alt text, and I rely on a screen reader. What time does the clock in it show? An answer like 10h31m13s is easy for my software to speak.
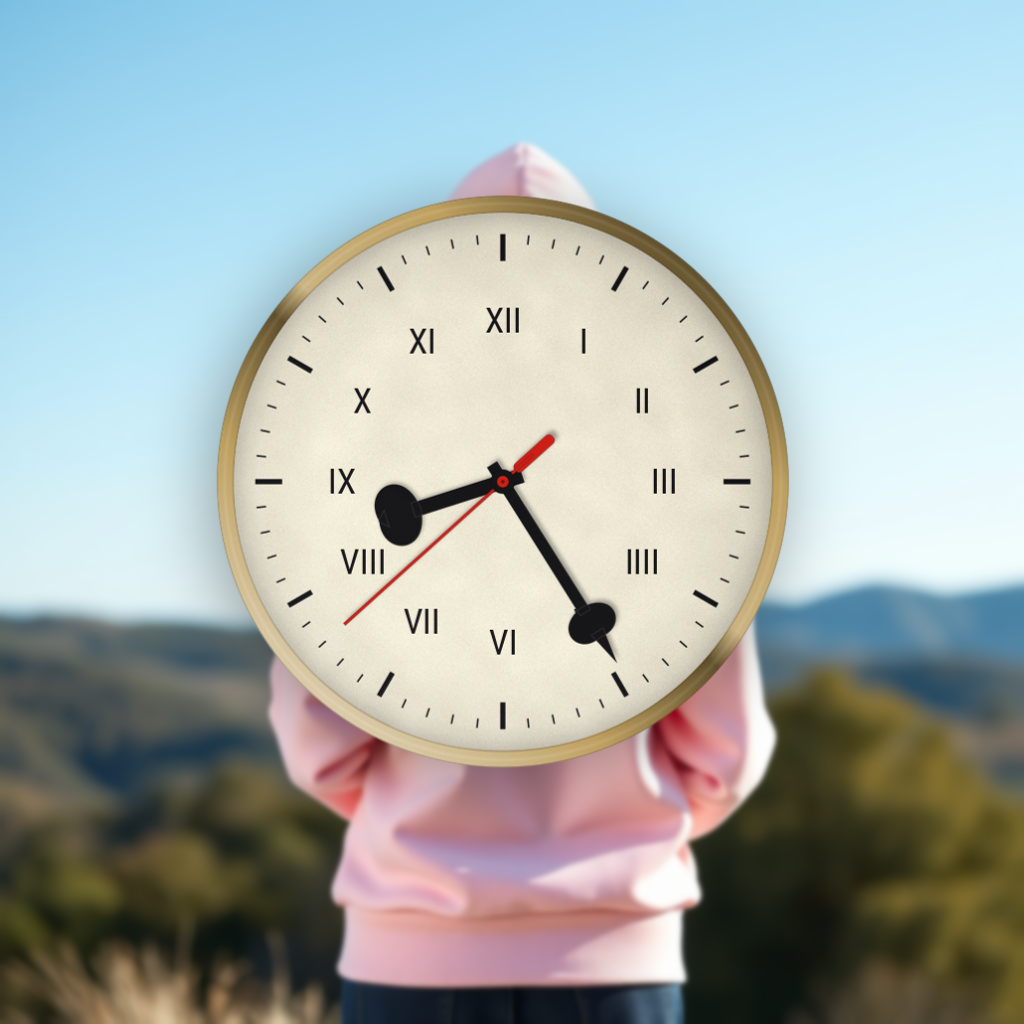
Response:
8h24m38s
